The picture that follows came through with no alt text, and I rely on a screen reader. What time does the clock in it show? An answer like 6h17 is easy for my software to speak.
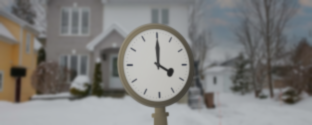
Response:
4h00
